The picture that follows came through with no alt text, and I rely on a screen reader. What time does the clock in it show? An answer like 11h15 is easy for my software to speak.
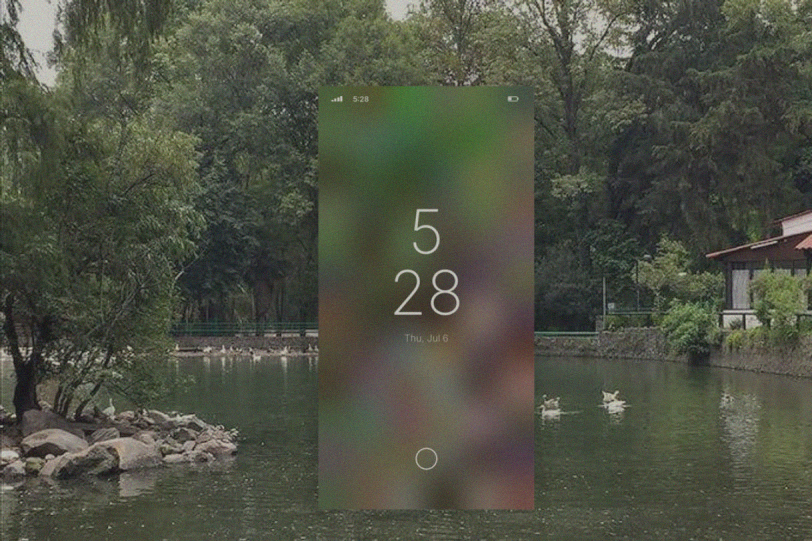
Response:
5h28
